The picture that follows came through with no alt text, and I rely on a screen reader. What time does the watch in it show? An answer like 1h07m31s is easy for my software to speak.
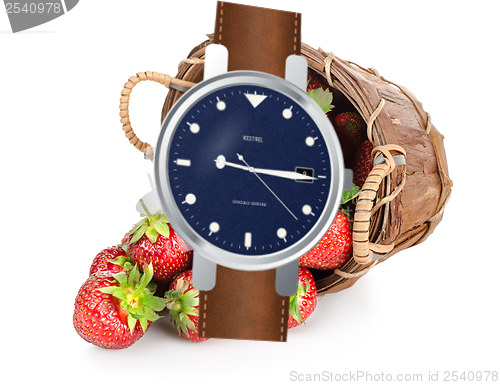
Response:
9h15m22s
